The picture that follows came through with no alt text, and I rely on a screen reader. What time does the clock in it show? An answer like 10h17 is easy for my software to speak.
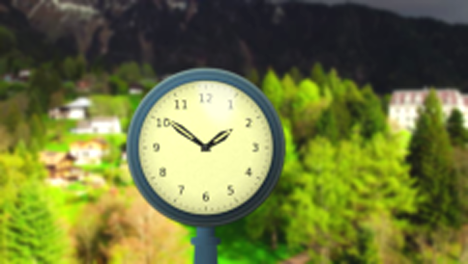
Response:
1h51
